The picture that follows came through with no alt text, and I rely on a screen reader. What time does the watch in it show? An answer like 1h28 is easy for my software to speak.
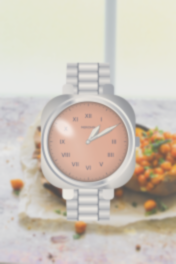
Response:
1h10
